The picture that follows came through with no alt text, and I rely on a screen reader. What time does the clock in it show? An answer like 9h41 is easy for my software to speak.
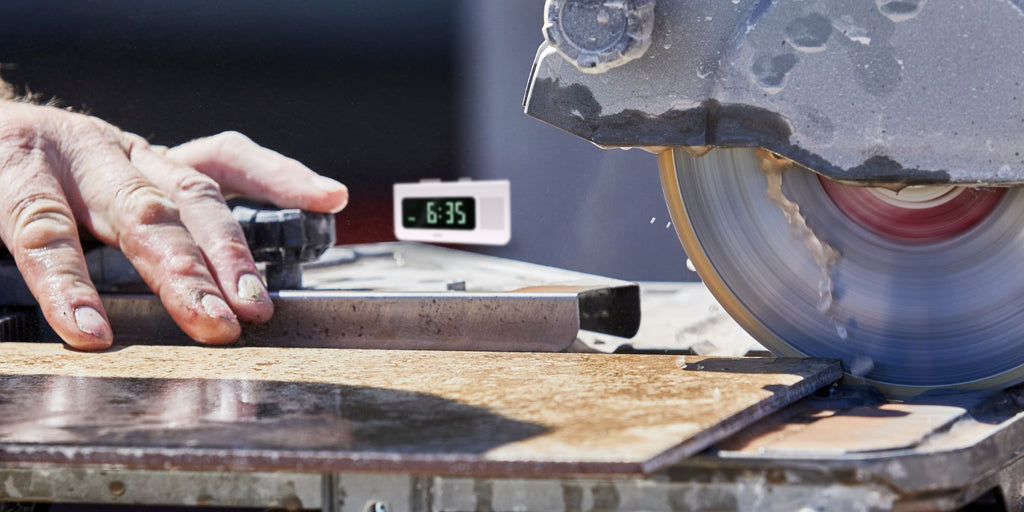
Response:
6h35
